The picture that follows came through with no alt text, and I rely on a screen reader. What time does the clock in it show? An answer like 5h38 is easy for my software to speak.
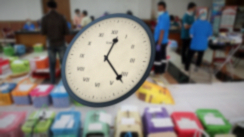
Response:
12h22
